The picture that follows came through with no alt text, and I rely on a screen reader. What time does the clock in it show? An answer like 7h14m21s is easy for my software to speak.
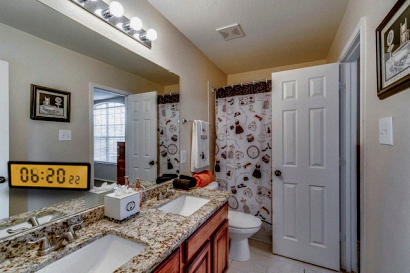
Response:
6h20m22s
